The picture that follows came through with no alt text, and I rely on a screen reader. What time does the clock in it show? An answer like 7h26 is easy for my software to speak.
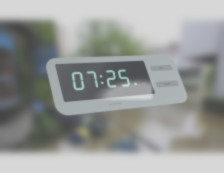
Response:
7h25
